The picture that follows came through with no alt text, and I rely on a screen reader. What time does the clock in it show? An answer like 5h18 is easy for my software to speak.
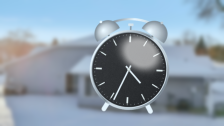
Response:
4h34
